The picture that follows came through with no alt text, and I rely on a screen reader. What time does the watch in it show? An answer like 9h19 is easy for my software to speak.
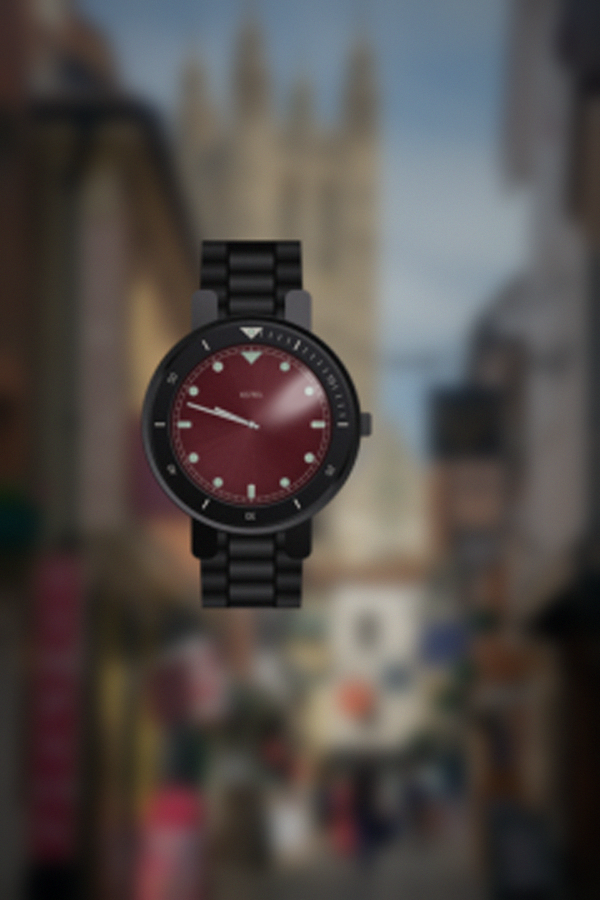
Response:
9h48
